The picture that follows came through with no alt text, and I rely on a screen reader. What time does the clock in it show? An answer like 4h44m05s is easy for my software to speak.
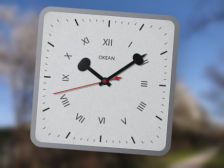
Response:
10h08m42s
